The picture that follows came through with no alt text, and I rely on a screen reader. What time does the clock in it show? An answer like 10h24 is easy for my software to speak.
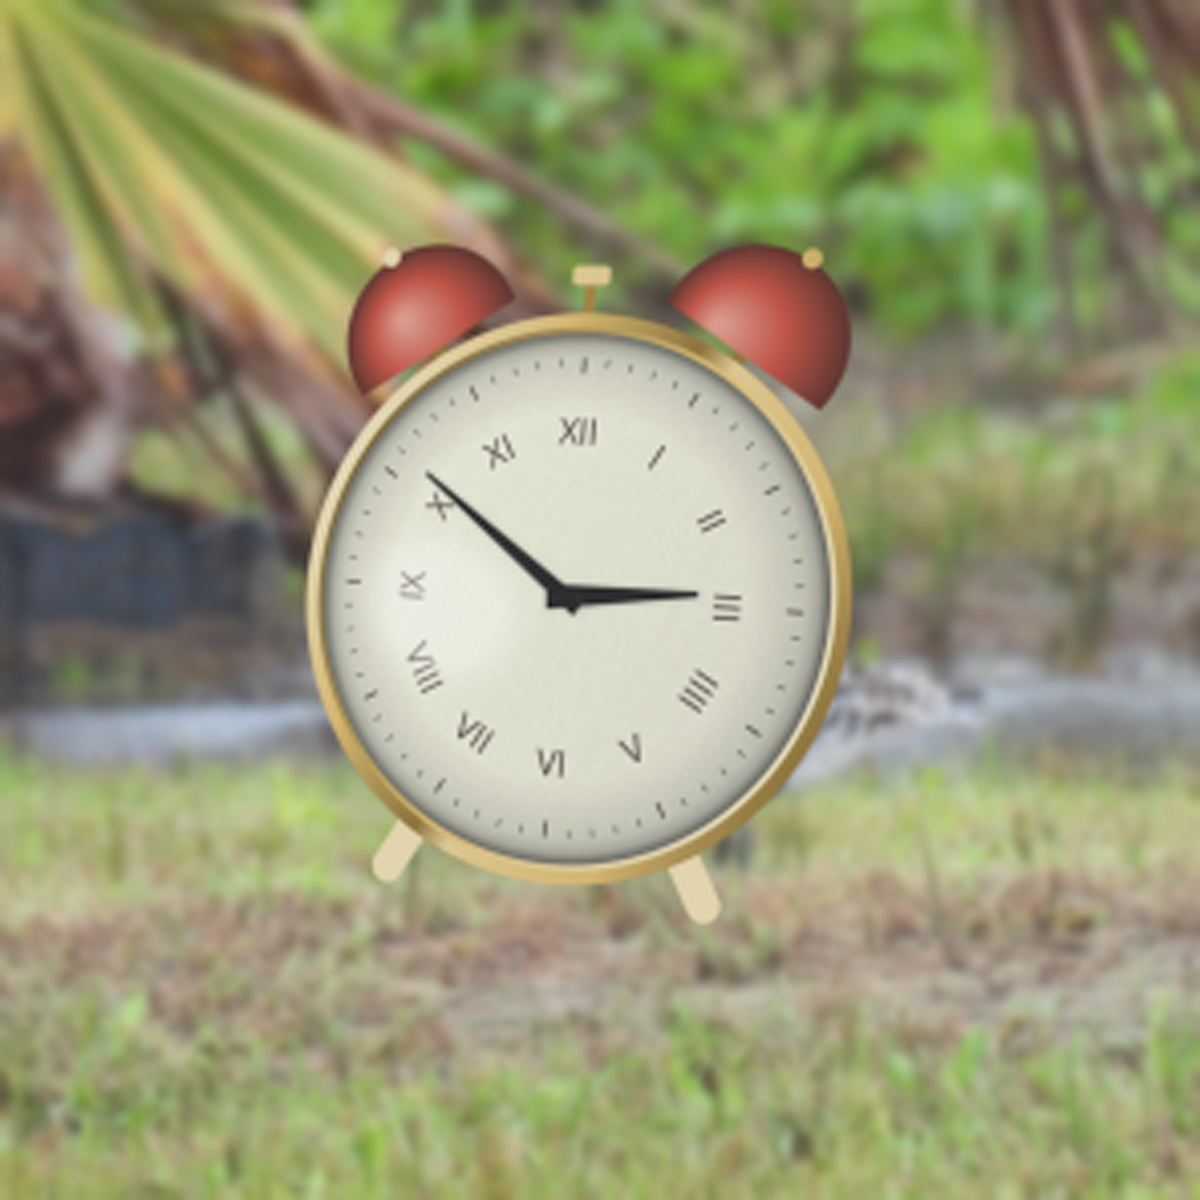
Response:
2h51
